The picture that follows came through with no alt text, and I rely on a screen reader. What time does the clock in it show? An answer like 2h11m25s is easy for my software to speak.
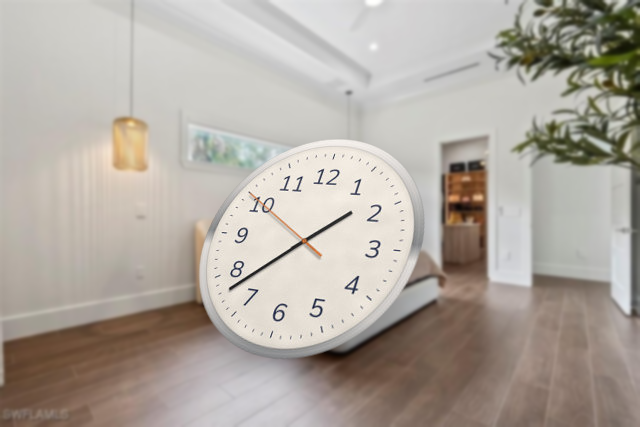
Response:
1h37m50s
